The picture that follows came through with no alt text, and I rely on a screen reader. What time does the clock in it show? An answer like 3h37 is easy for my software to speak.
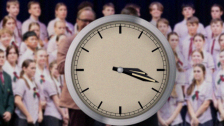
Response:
3h18
